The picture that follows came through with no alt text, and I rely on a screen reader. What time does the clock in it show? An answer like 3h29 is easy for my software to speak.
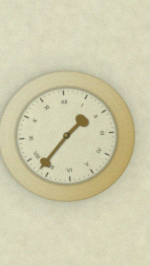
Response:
1h37
